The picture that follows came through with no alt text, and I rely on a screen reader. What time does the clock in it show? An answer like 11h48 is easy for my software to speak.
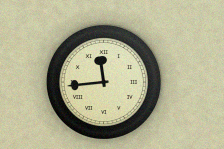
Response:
11h44
